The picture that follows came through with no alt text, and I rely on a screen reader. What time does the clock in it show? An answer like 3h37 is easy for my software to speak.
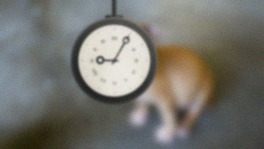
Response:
9h05
